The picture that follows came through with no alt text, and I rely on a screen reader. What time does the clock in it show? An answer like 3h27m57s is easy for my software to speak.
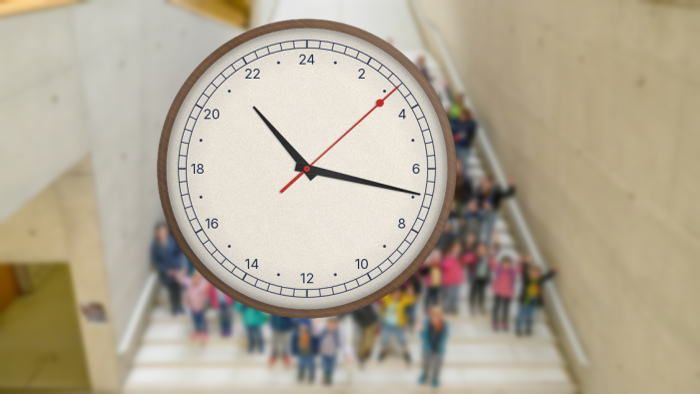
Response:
21h17m08s
